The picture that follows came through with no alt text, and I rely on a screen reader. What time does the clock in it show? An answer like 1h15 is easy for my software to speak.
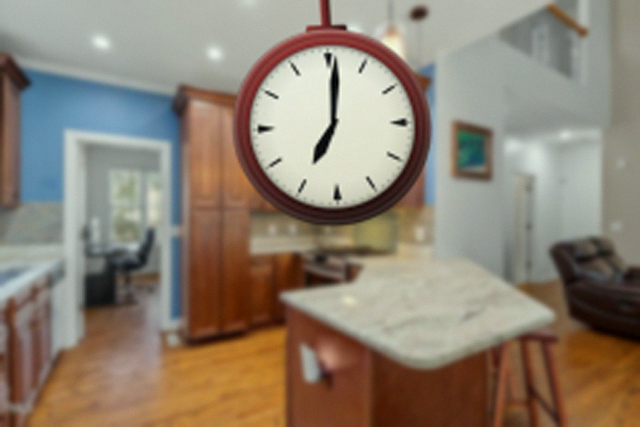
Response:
7h01
